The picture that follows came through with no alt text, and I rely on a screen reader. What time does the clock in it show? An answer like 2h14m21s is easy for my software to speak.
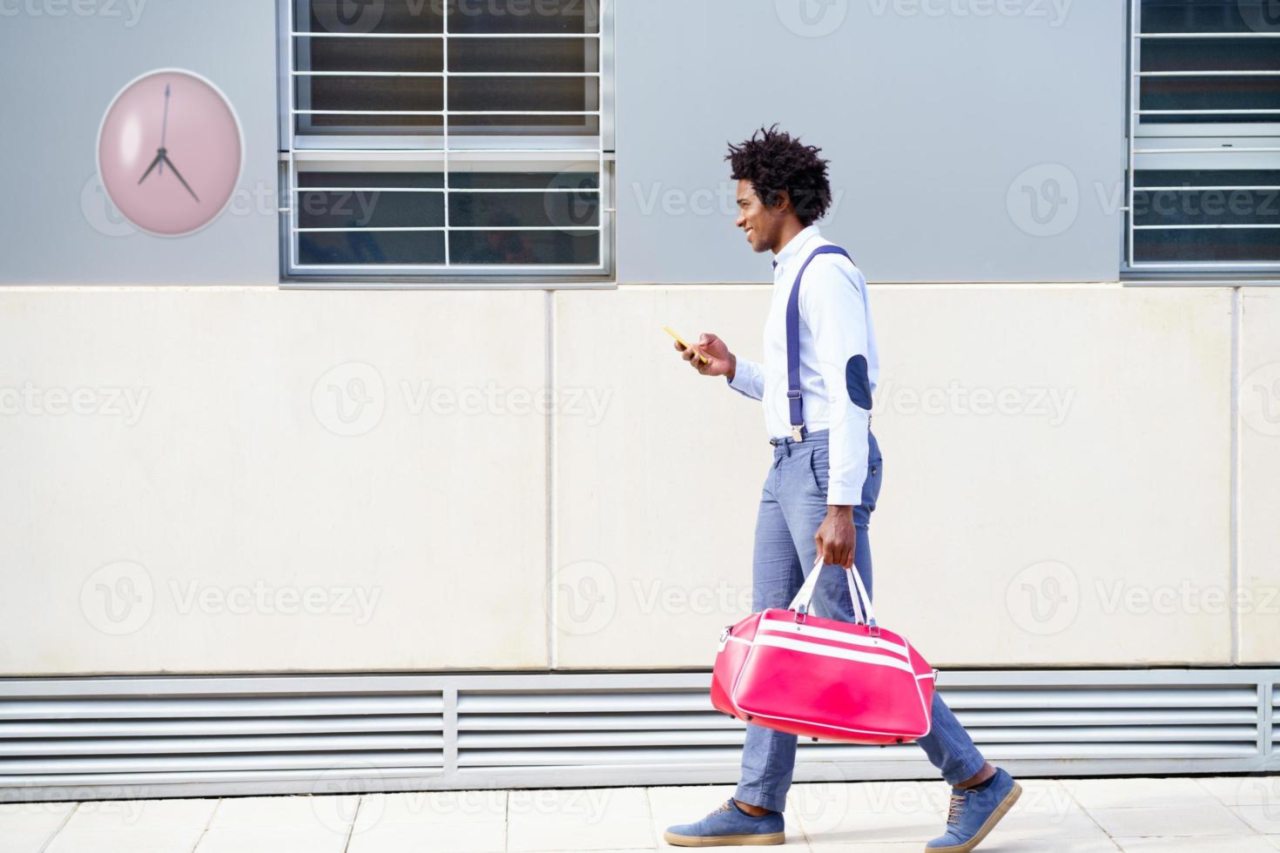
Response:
7h23m01s
